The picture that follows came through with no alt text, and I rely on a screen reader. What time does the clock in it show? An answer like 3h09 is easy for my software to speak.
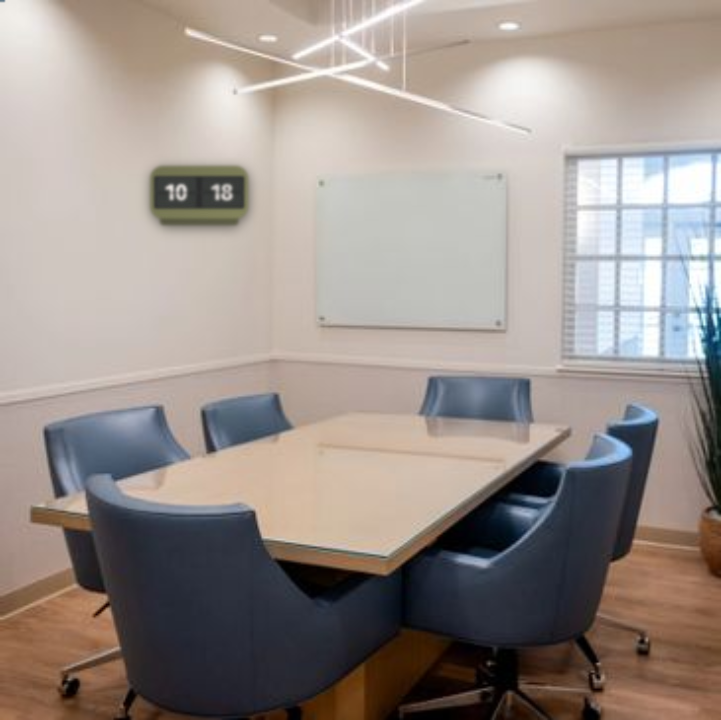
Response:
10h18
